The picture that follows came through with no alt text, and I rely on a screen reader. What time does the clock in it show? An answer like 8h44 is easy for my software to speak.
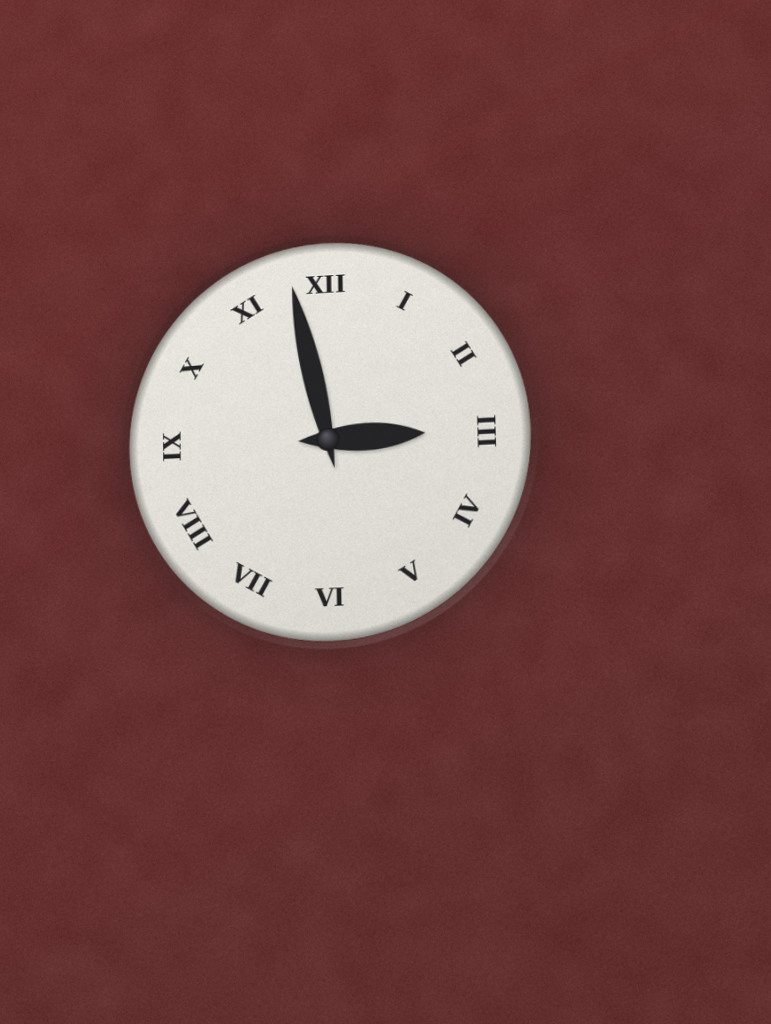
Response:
2h58
